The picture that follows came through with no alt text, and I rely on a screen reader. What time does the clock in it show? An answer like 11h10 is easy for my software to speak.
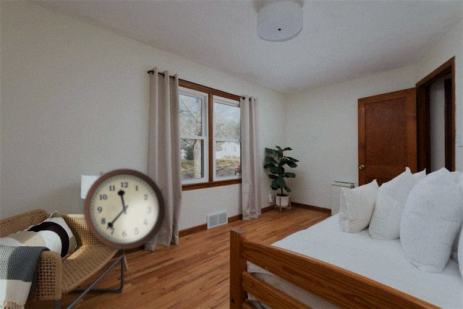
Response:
11h37
